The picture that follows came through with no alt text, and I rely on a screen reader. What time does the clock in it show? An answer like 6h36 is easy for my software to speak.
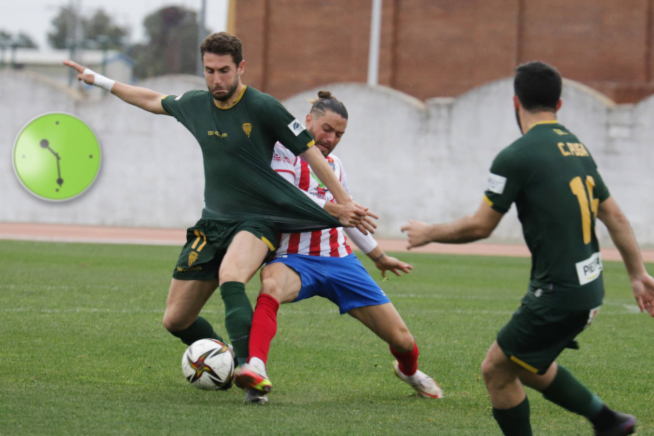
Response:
10h29
